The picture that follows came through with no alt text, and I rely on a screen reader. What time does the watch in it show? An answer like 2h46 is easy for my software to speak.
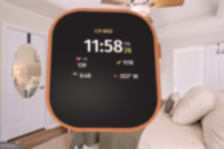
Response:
11h58
